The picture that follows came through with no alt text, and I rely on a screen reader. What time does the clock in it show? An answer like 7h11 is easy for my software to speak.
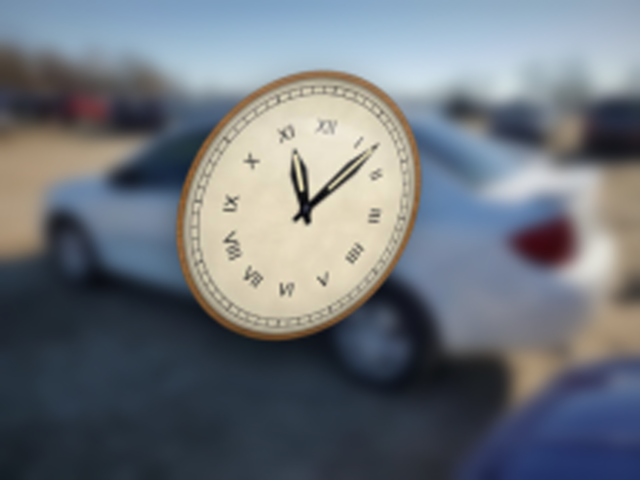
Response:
11h07
